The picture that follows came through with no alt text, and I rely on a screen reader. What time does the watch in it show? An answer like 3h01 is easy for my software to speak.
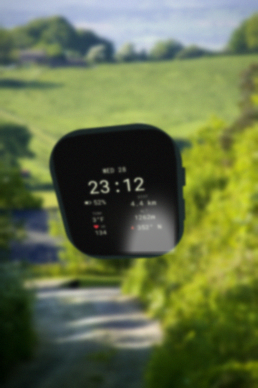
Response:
23h12
